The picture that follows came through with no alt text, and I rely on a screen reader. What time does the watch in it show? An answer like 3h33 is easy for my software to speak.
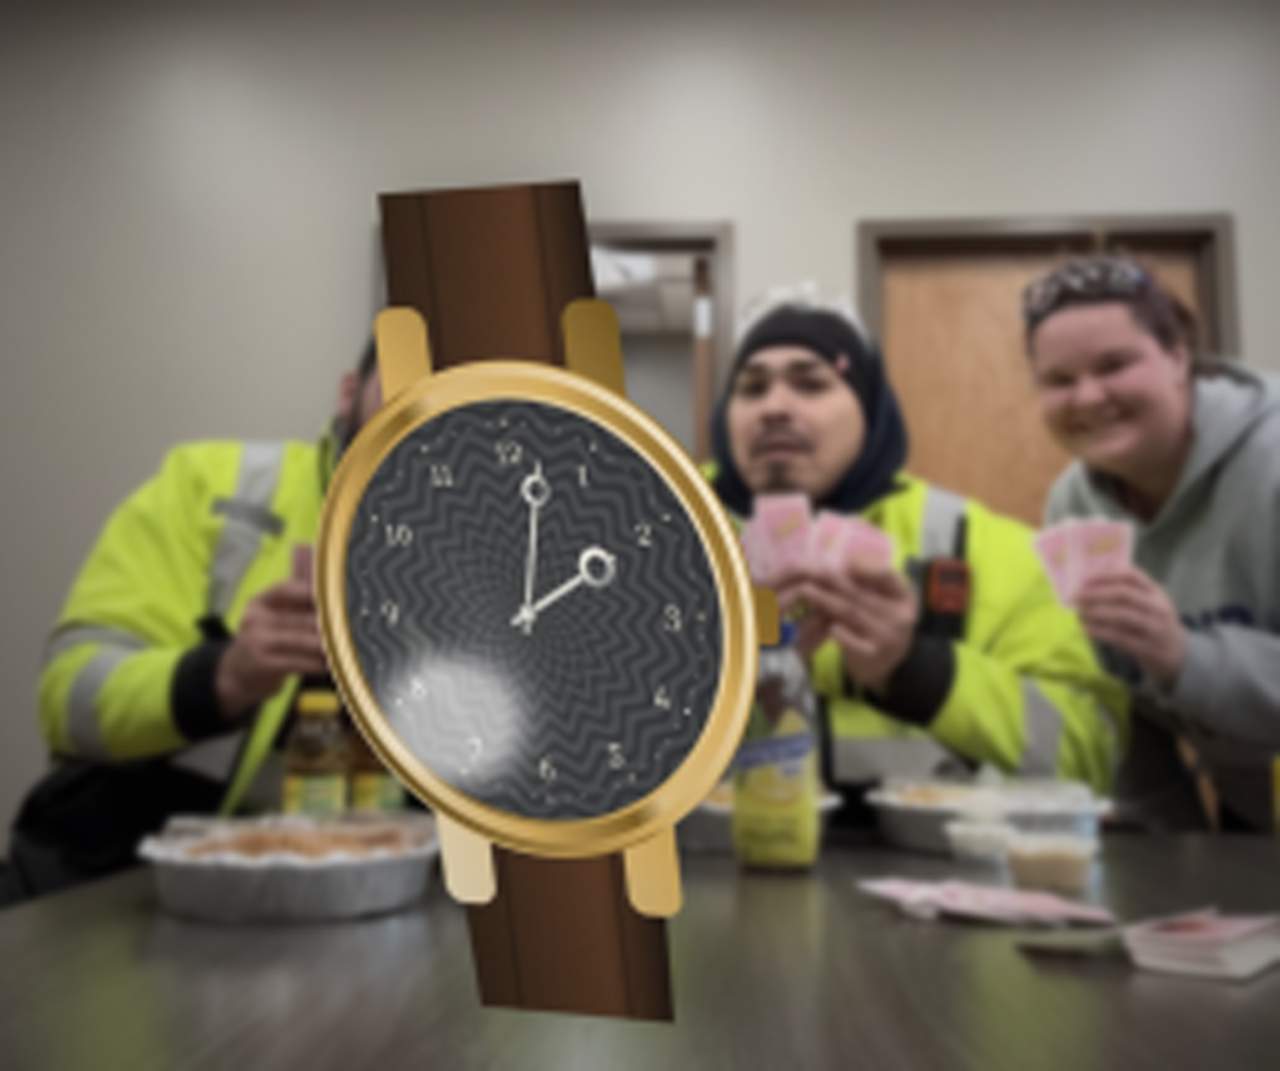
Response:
2h02
